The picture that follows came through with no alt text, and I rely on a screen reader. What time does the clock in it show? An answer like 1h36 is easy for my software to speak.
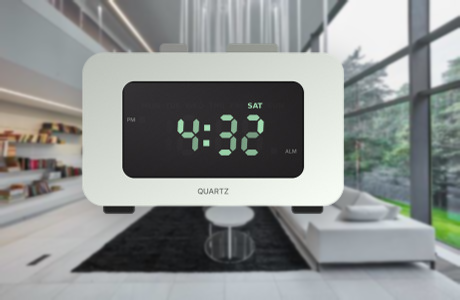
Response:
4h32
